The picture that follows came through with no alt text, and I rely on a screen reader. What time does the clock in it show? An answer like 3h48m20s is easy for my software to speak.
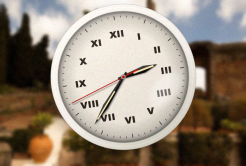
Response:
2h36m42s
